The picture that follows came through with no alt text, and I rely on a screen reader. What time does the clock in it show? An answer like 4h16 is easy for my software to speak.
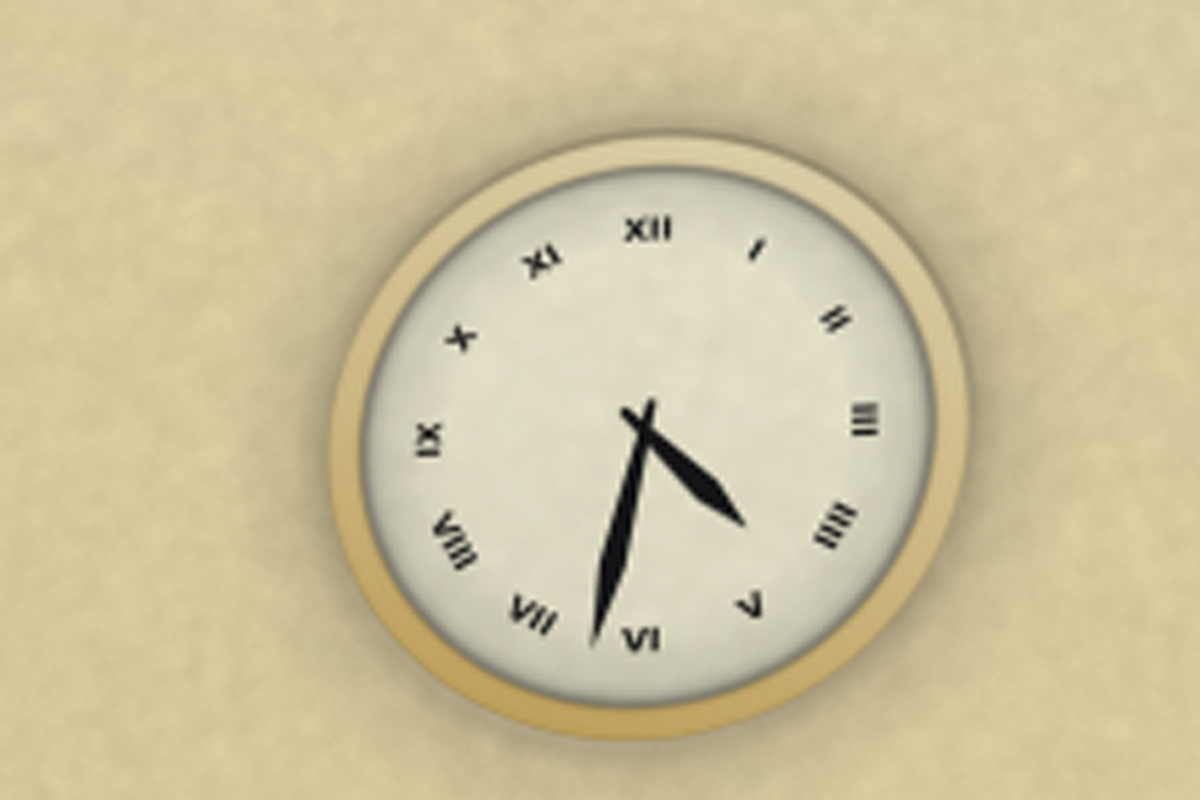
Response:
4h32
